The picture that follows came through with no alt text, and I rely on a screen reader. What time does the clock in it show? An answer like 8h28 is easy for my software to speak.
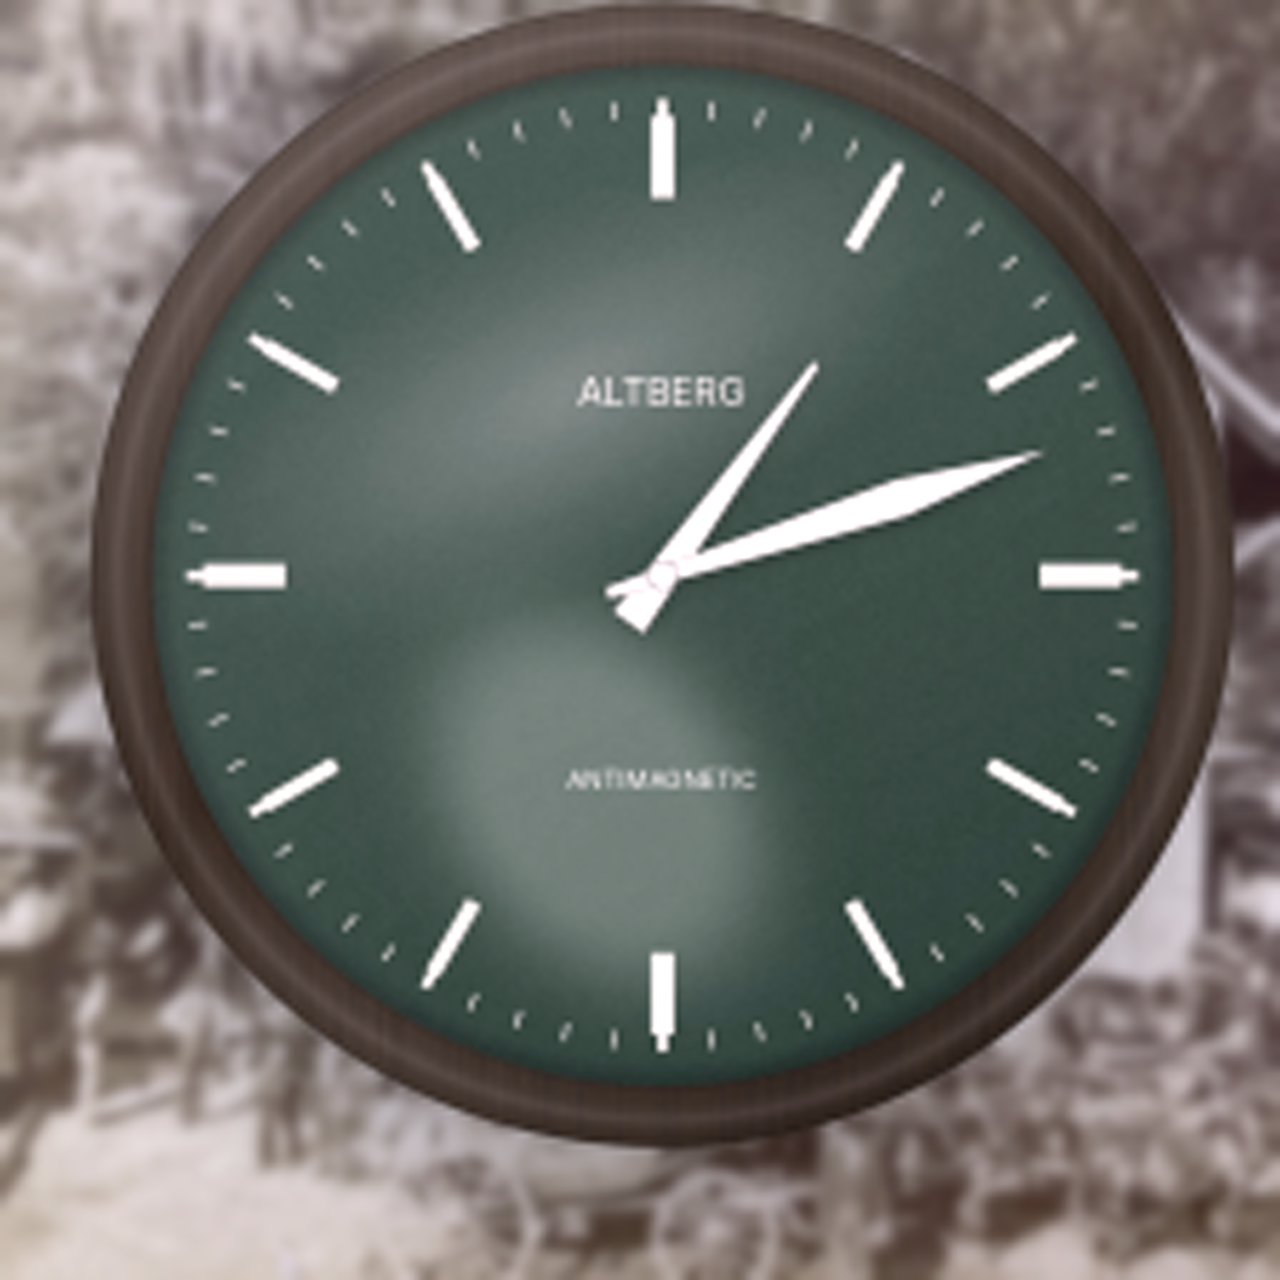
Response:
1h12
